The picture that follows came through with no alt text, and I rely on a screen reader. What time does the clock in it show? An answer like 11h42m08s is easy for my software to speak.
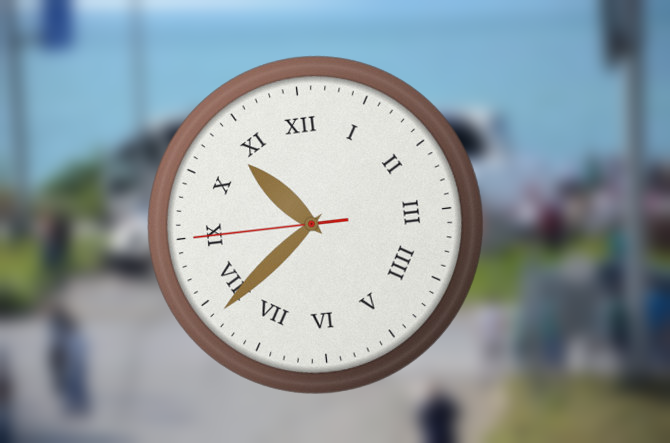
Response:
10h38m45s
